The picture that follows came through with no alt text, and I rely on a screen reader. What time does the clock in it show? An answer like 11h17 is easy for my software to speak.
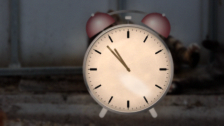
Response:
10h53
